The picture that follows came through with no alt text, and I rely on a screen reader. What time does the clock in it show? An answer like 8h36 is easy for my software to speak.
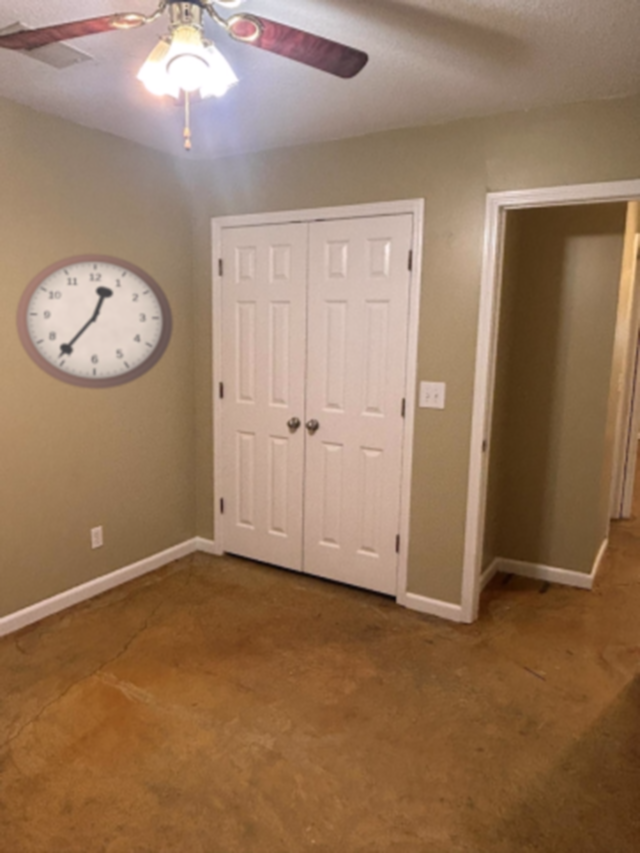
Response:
12h36
